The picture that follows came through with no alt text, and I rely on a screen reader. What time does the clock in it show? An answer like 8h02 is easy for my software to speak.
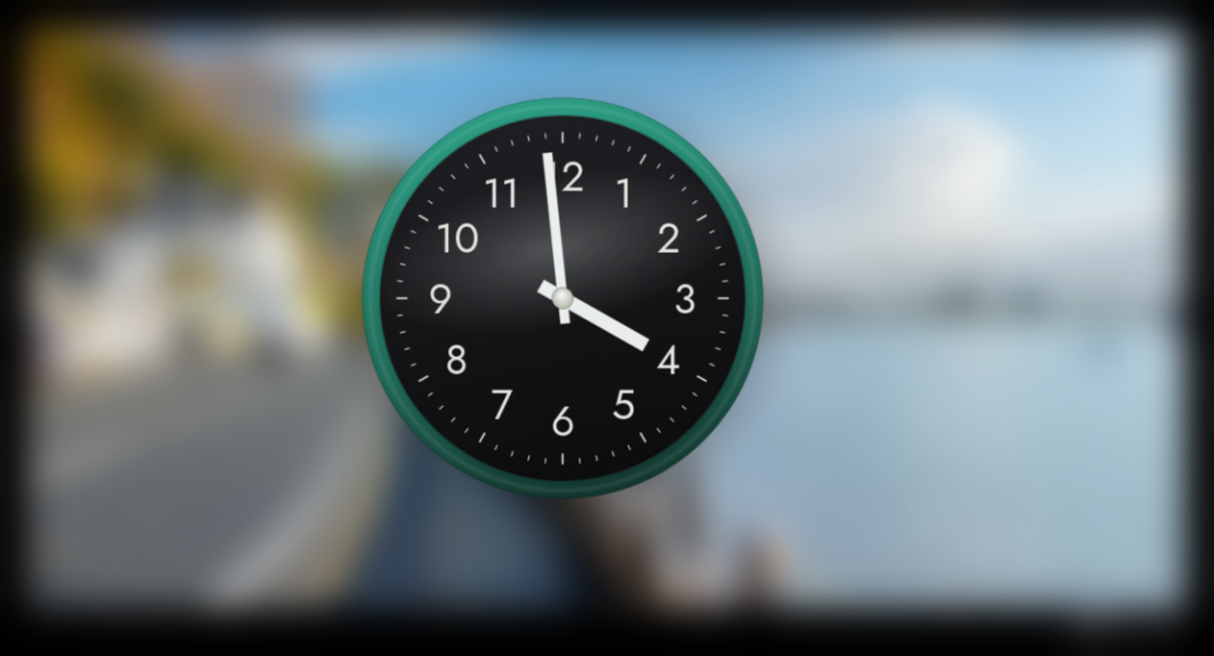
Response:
3h59
